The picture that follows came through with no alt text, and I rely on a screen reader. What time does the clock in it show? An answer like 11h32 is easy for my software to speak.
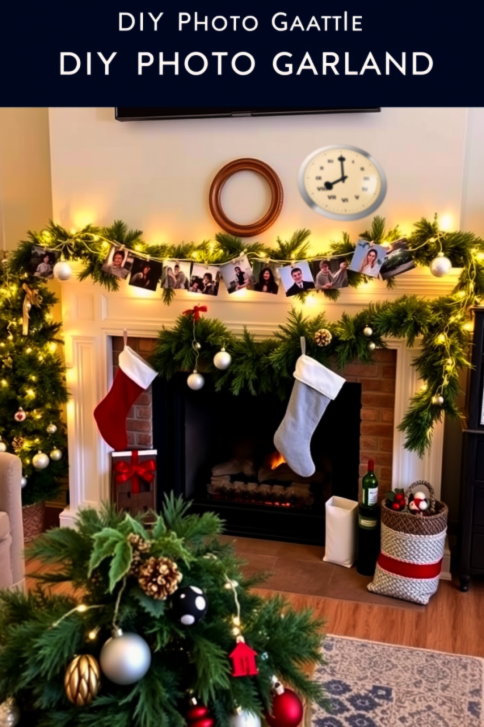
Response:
8h00
